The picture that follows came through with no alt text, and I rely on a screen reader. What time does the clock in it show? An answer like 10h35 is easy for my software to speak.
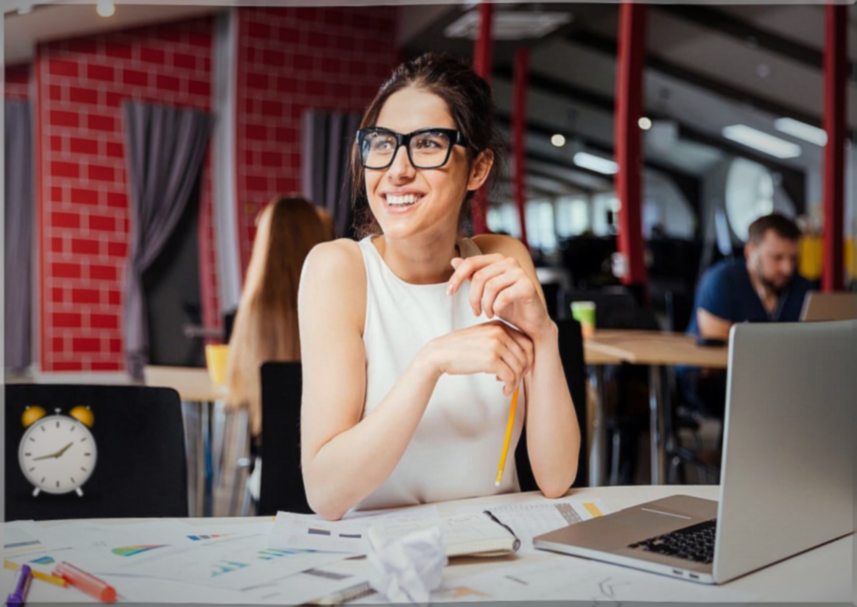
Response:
1h43
